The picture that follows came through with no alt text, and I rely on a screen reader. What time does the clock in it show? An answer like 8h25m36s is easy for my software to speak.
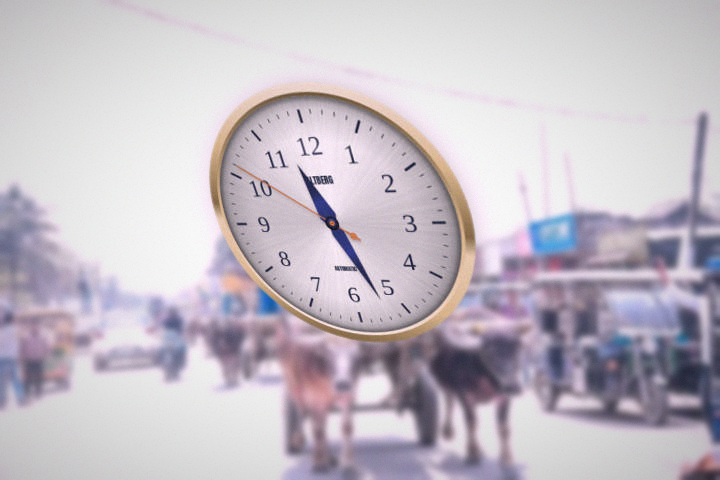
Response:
11h26m51s
